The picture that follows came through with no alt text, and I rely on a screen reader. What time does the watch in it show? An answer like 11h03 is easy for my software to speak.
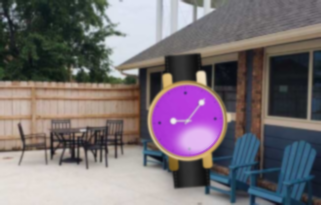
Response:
9h07
